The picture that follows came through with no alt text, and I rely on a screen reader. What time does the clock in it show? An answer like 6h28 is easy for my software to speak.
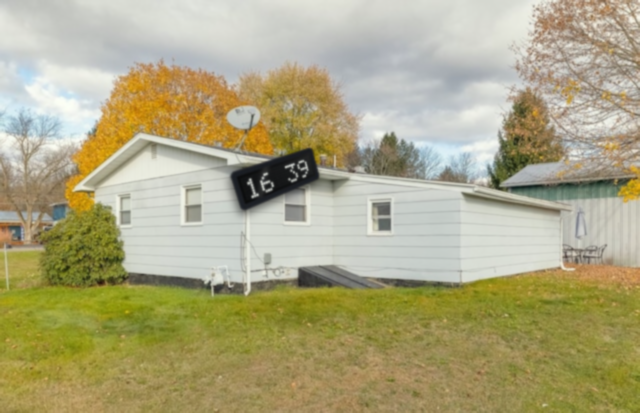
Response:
16h39
